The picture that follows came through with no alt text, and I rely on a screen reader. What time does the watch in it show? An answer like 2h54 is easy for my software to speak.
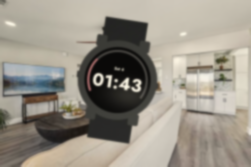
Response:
1h43
